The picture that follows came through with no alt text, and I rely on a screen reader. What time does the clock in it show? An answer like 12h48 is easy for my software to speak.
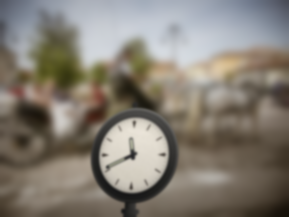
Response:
11h41
